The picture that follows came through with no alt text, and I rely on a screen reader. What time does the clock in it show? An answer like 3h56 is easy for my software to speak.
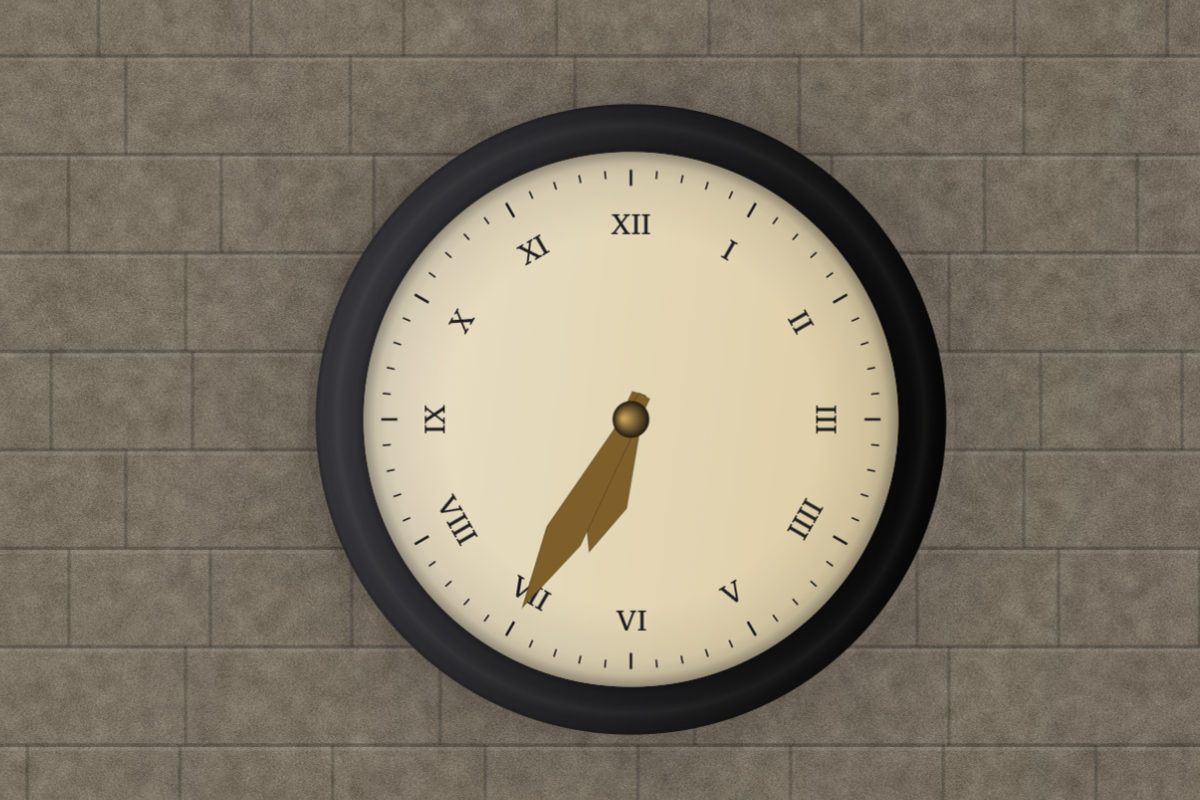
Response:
6h35
